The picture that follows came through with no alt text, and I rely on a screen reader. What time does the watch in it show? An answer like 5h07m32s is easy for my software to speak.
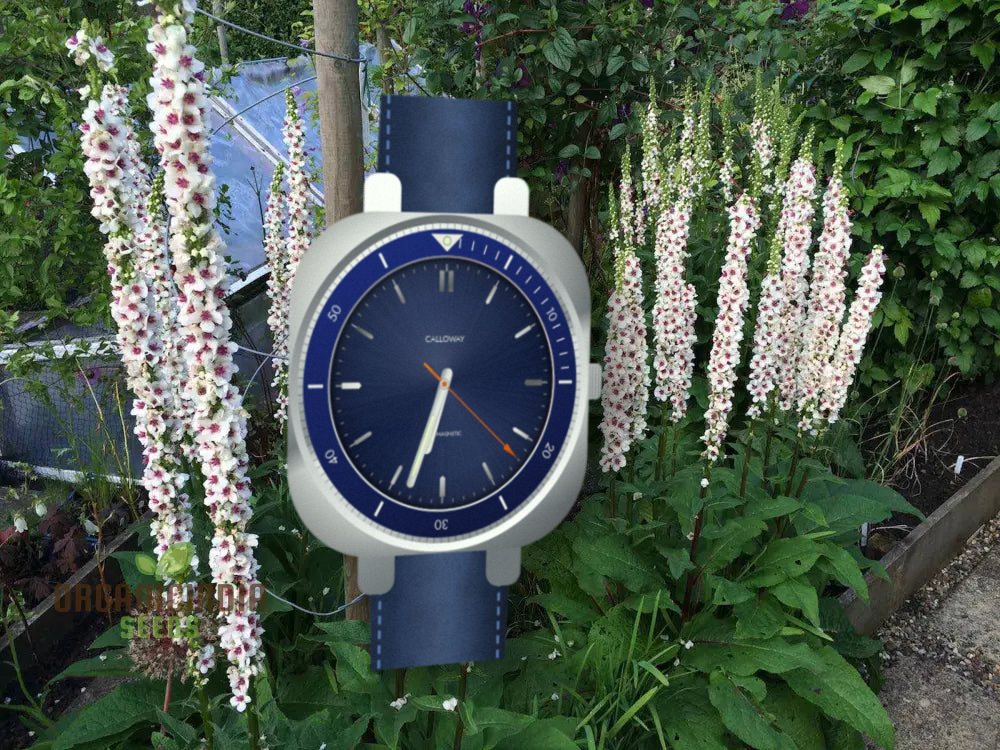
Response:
6h33m22s
